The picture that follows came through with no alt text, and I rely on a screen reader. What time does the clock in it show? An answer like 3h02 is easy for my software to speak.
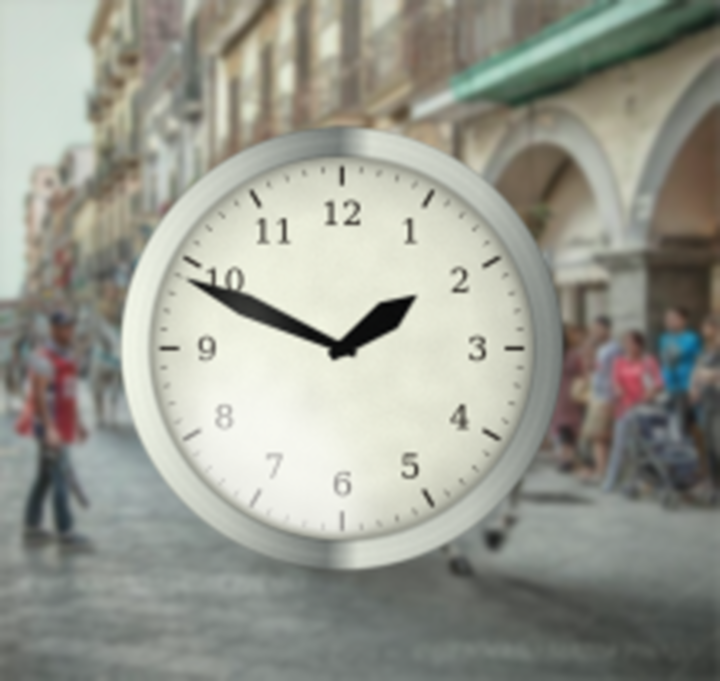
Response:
1h49
